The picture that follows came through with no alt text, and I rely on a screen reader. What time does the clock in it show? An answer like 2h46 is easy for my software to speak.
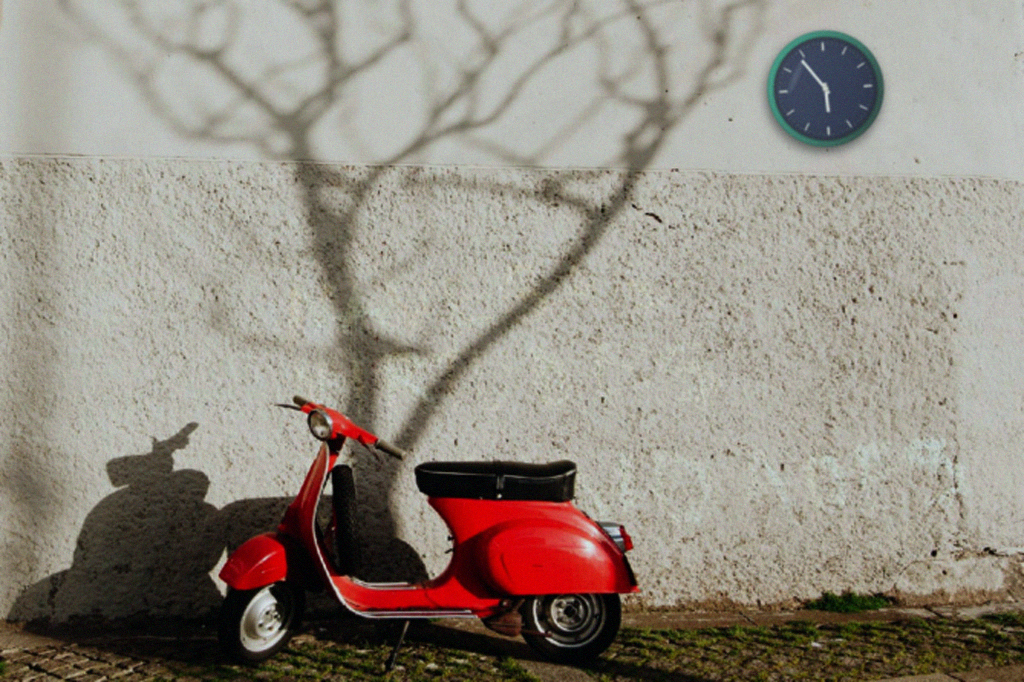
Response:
5h54
